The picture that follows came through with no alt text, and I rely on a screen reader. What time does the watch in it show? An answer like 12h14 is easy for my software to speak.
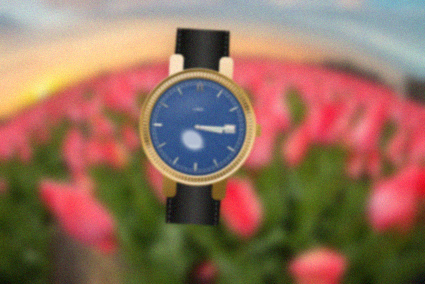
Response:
3h15
